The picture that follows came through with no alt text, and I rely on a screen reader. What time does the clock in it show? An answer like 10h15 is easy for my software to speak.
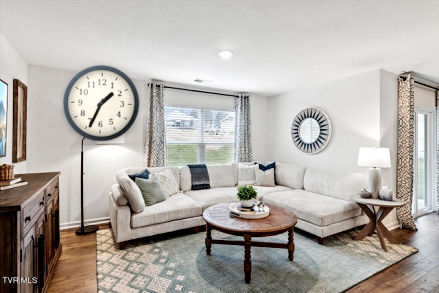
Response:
1h34
